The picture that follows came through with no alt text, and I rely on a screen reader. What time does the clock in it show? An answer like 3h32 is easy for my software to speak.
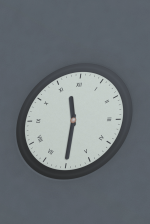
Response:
11h30
